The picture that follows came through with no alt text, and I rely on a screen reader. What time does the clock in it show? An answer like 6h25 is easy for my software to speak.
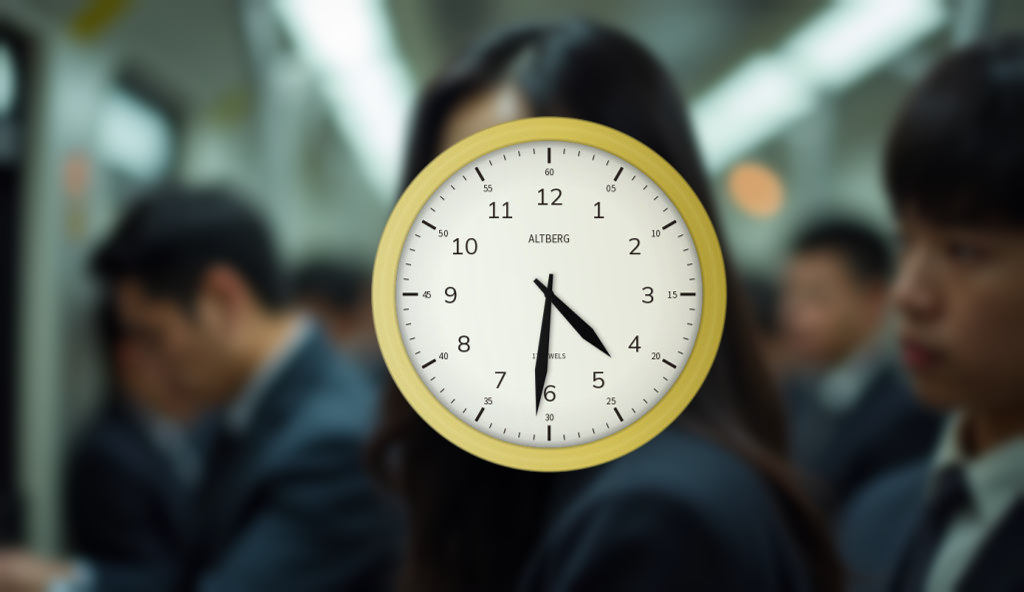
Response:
4h31
